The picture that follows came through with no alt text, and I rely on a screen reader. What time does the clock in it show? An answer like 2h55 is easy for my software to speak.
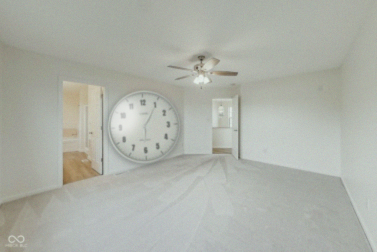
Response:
6h05
